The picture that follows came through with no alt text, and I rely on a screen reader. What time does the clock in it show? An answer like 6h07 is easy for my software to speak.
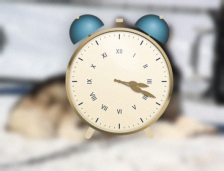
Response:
3h19
